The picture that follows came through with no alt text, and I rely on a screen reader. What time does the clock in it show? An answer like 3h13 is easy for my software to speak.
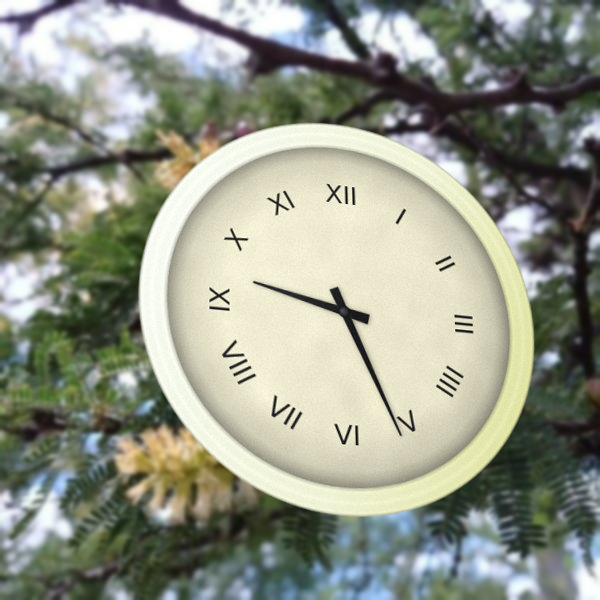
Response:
9h26
